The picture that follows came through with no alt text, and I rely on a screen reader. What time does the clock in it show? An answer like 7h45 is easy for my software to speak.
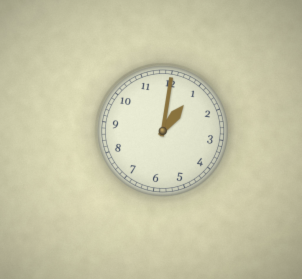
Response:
1h00
